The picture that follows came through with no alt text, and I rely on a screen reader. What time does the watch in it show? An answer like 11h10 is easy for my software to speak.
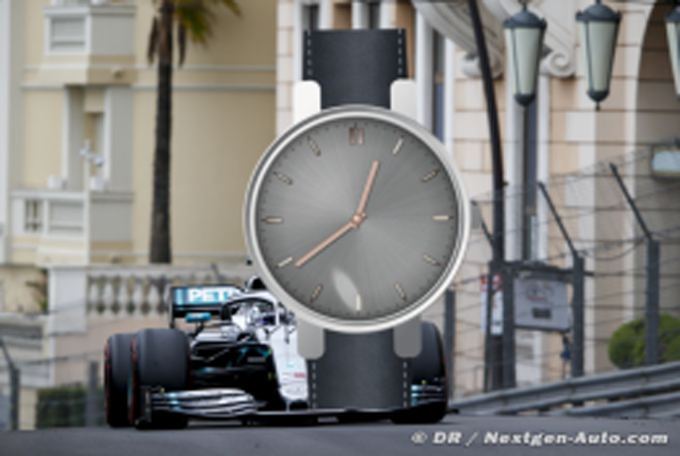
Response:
12h39
